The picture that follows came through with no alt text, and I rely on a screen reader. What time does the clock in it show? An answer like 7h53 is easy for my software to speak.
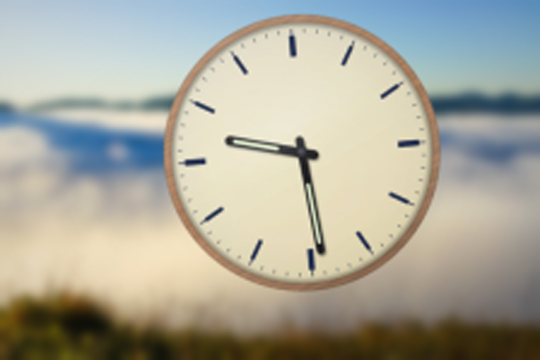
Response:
9h29
